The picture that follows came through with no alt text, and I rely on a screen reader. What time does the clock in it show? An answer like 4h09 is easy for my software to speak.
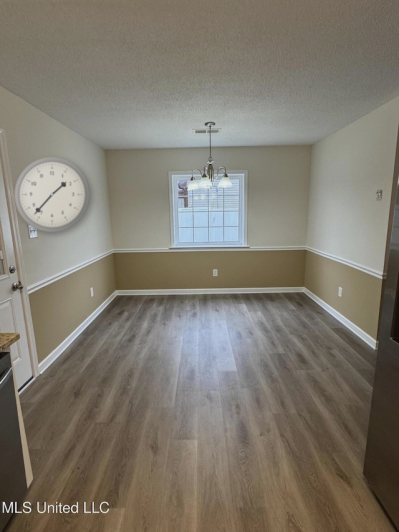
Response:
1h37
